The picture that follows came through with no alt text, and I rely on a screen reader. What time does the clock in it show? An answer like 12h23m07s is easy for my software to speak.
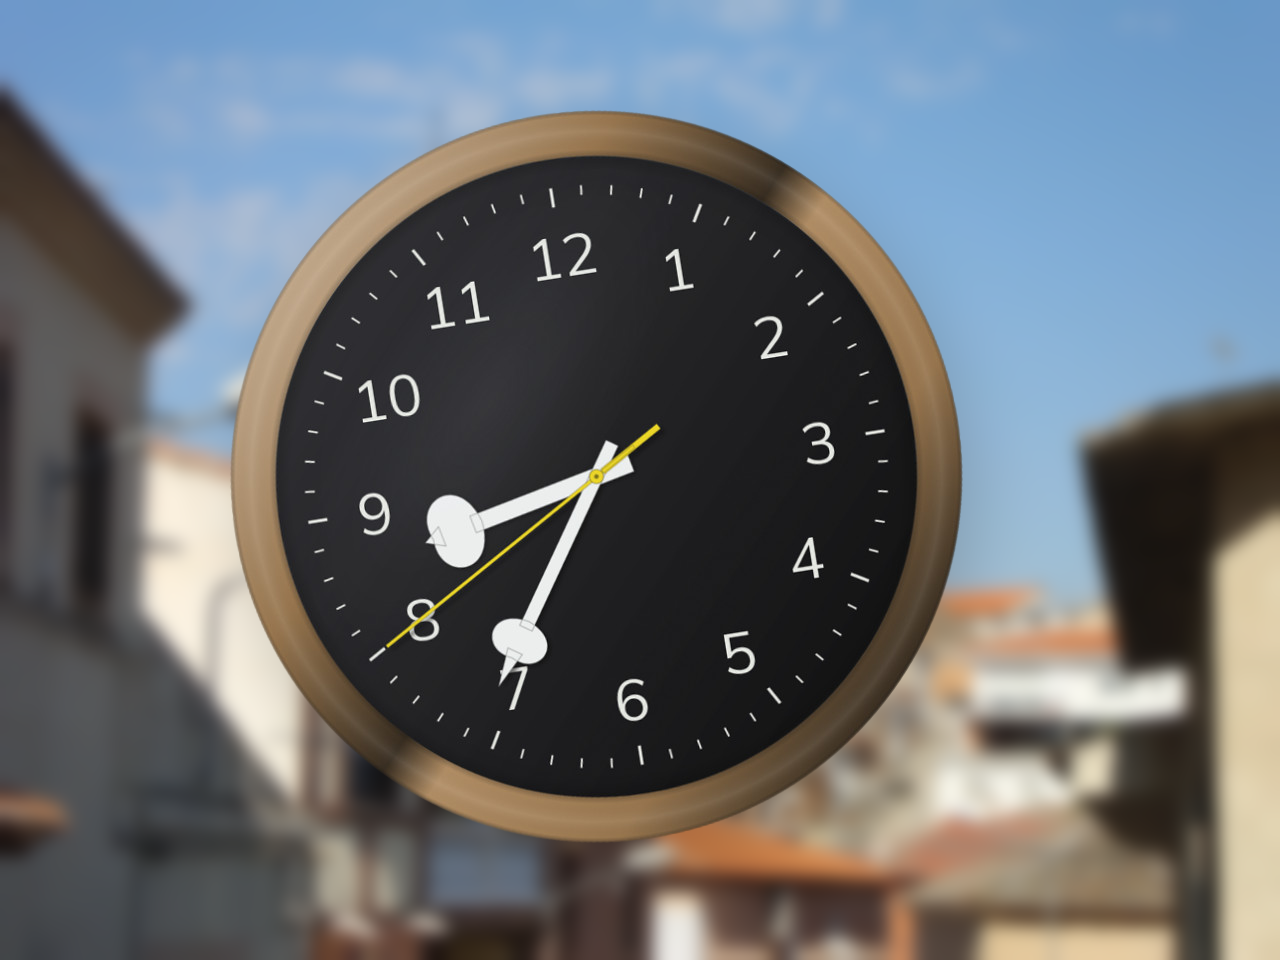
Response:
8h35m40s
